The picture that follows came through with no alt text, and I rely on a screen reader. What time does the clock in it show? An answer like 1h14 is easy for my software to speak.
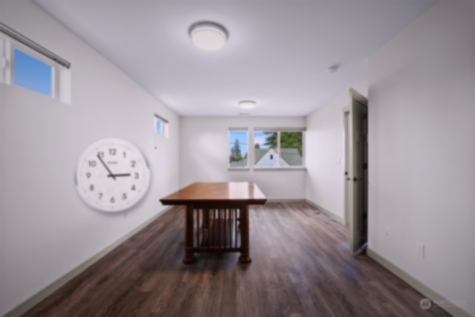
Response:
2h54
